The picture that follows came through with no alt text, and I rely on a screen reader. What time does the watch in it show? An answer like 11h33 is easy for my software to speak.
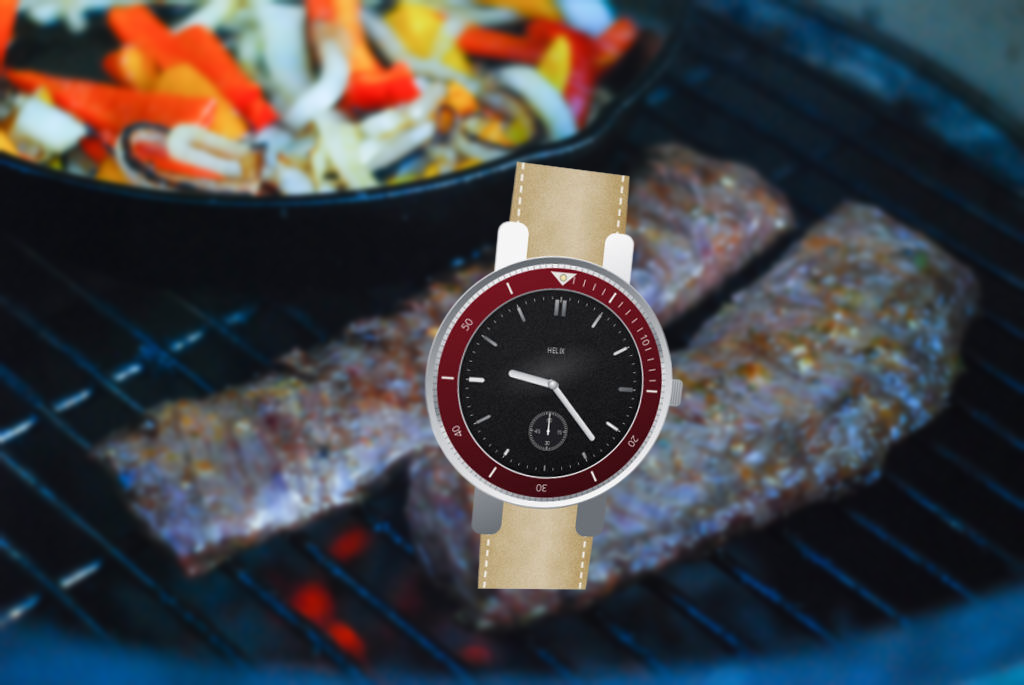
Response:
9h23
